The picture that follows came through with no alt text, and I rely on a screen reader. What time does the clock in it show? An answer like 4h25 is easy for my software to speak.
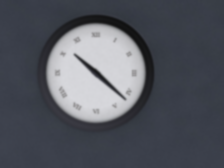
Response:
10h22
